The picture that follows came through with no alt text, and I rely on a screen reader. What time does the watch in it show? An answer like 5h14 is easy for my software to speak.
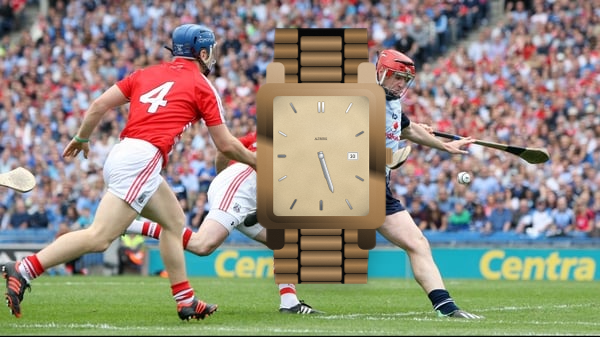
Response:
5h27
